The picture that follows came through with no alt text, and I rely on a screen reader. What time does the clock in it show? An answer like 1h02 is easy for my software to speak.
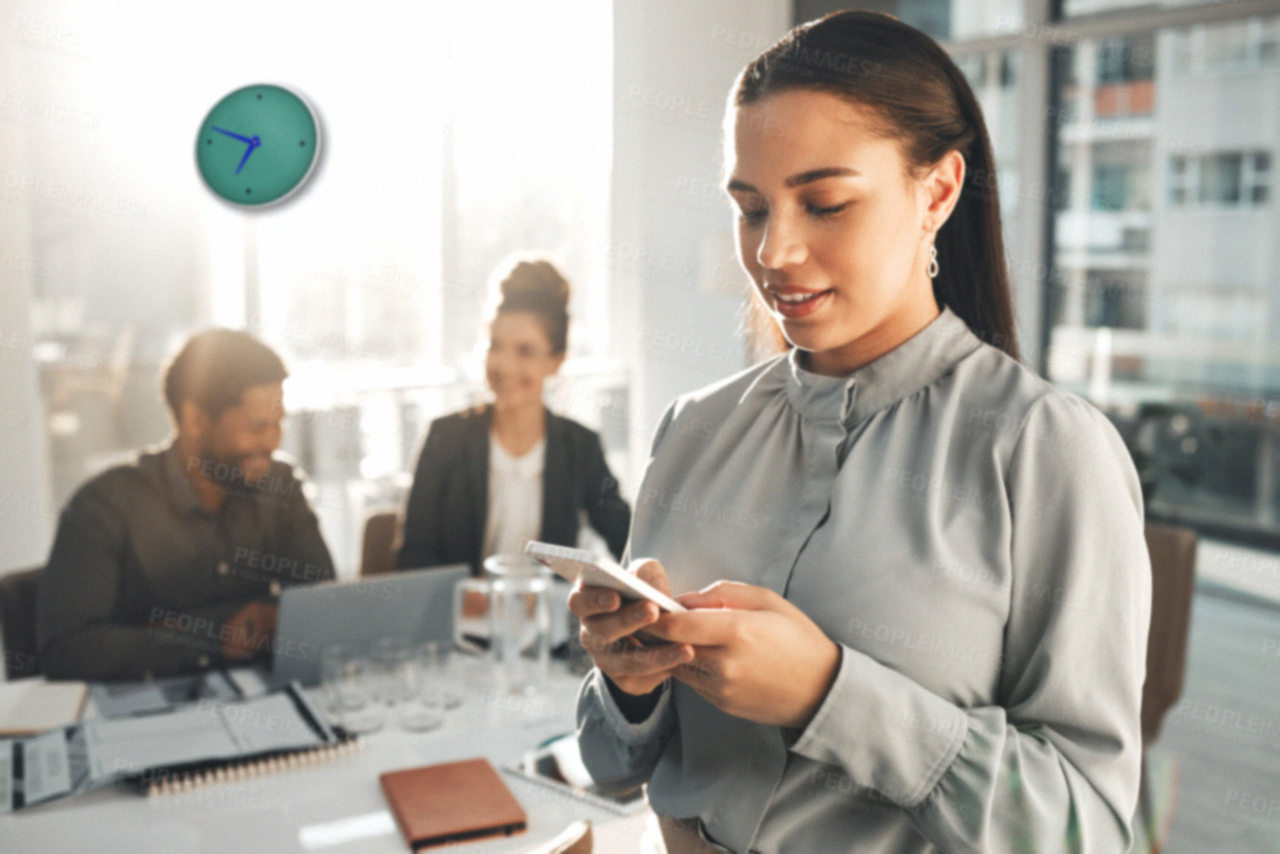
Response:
6h48
